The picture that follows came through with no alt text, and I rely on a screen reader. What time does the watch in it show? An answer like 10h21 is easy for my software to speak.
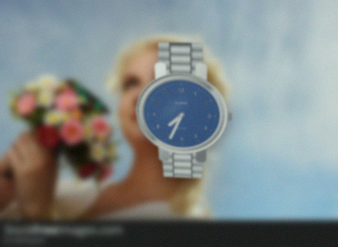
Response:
7h34
